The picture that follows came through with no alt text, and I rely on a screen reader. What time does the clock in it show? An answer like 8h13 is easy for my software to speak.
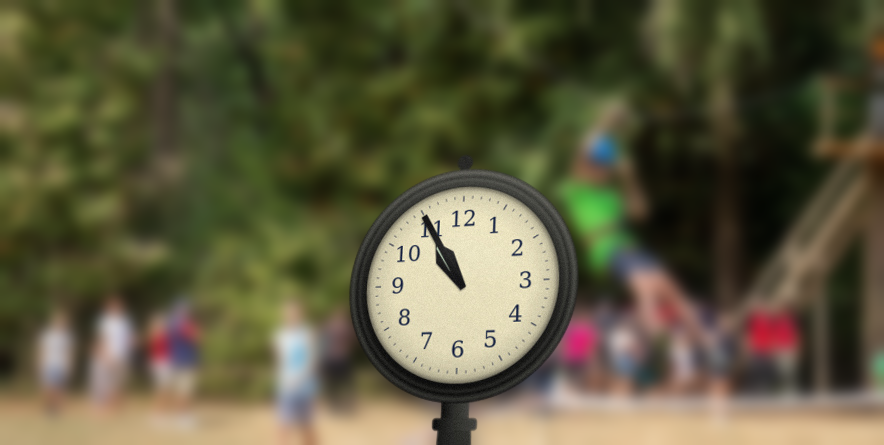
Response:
10h55
